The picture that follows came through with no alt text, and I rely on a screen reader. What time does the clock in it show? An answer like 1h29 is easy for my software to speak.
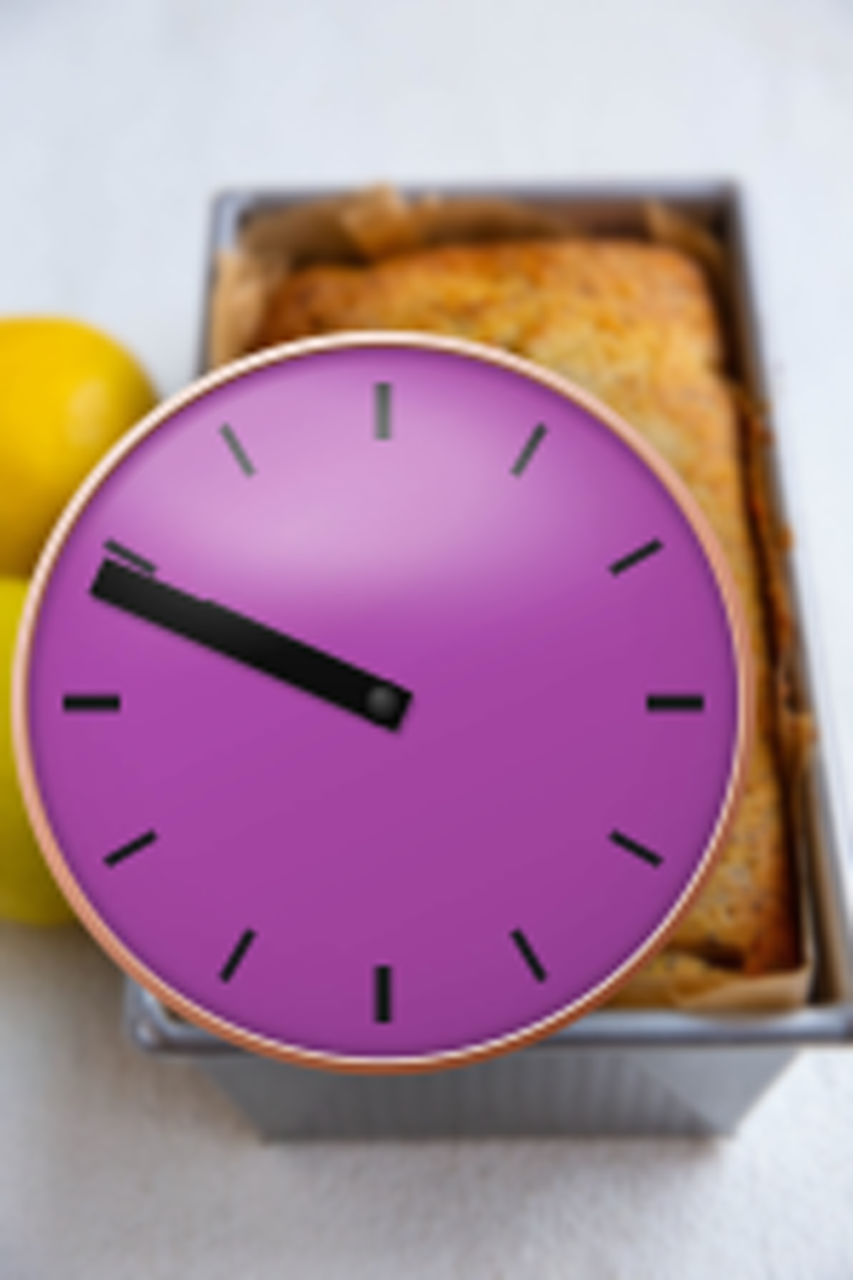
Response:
9h49
